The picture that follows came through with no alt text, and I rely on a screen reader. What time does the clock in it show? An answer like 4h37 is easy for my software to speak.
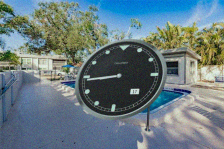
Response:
8h44
